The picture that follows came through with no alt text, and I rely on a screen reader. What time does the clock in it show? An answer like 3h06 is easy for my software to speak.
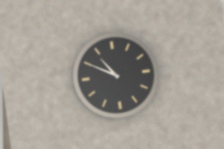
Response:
10h50
